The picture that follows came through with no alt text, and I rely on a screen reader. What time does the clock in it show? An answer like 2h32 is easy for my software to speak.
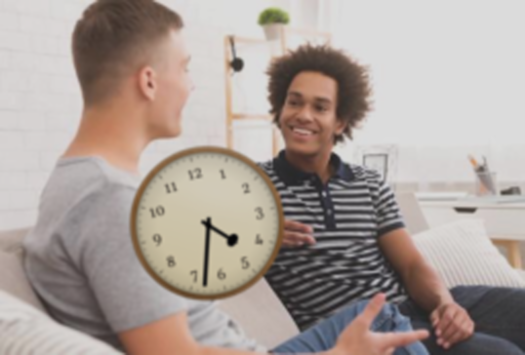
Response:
4h33
